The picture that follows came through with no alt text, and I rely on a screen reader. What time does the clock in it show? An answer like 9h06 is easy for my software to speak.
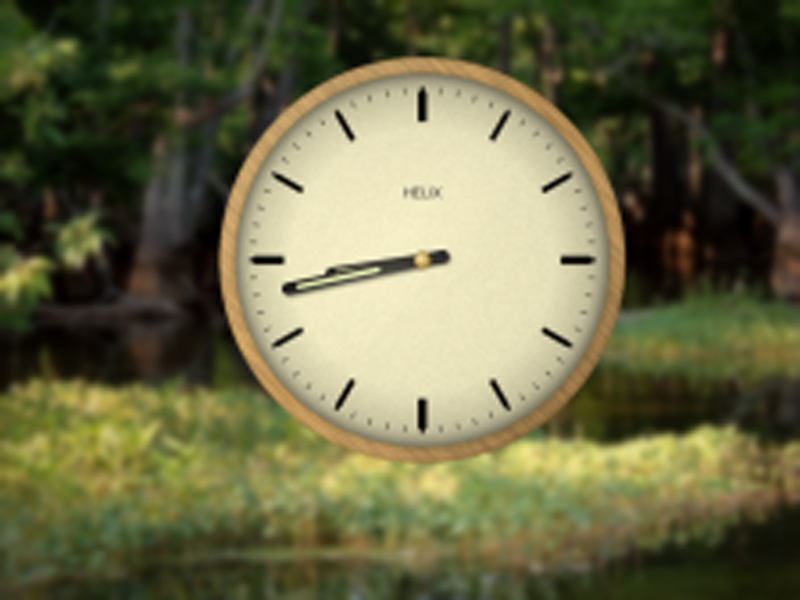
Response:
8h43
